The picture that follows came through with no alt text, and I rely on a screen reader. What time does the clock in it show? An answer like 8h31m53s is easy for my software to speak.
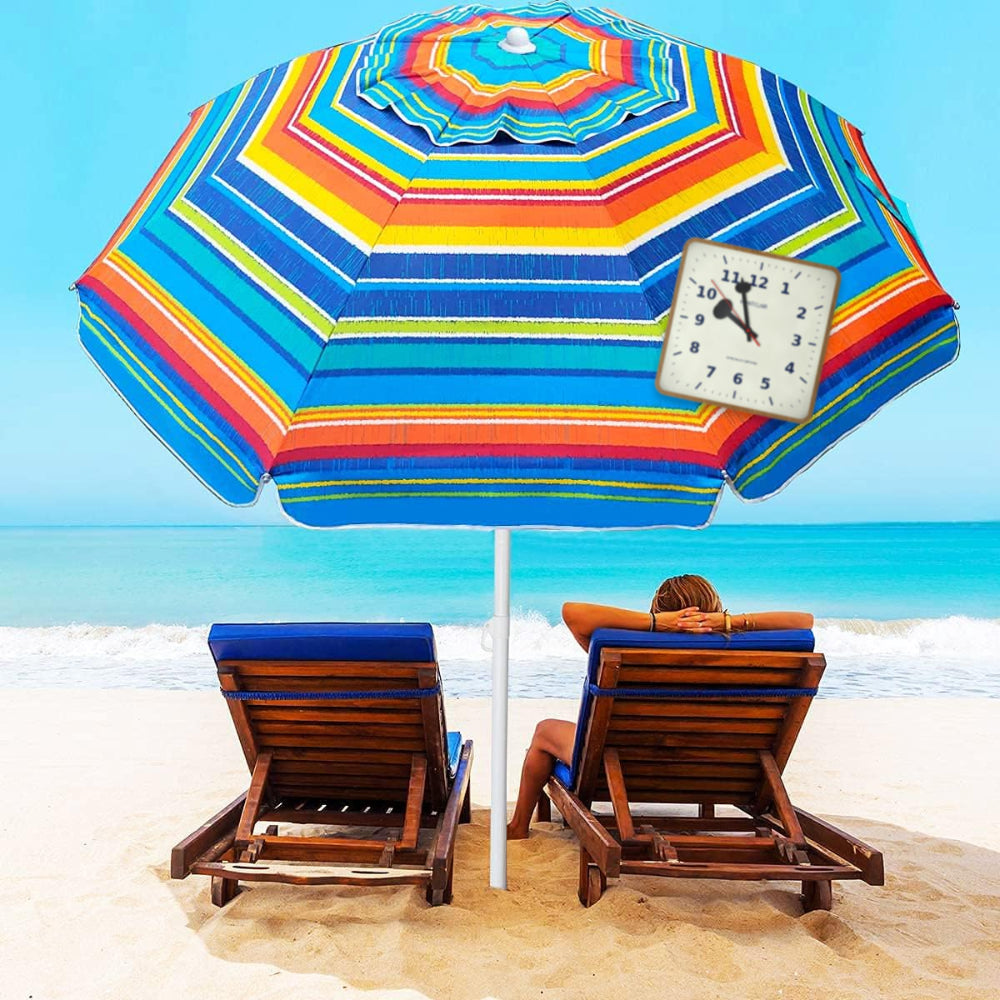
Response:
9h56m52s
